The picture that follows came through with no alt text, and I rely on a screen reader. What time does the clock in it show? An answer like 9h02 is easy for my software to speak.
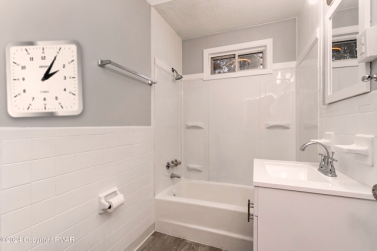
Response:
2h05
